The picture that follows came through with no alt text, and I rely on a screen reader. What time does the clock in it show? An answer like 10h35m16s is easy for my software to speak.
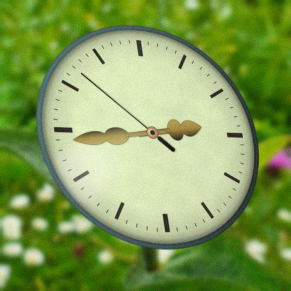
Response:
2h43m52s
